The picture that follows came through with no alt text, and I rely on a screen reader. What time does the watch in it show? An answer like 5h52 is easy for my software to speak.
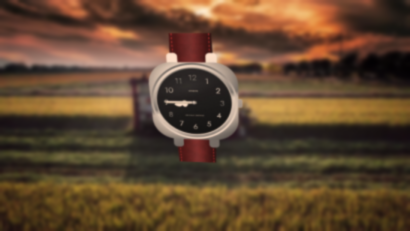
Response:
8h45
